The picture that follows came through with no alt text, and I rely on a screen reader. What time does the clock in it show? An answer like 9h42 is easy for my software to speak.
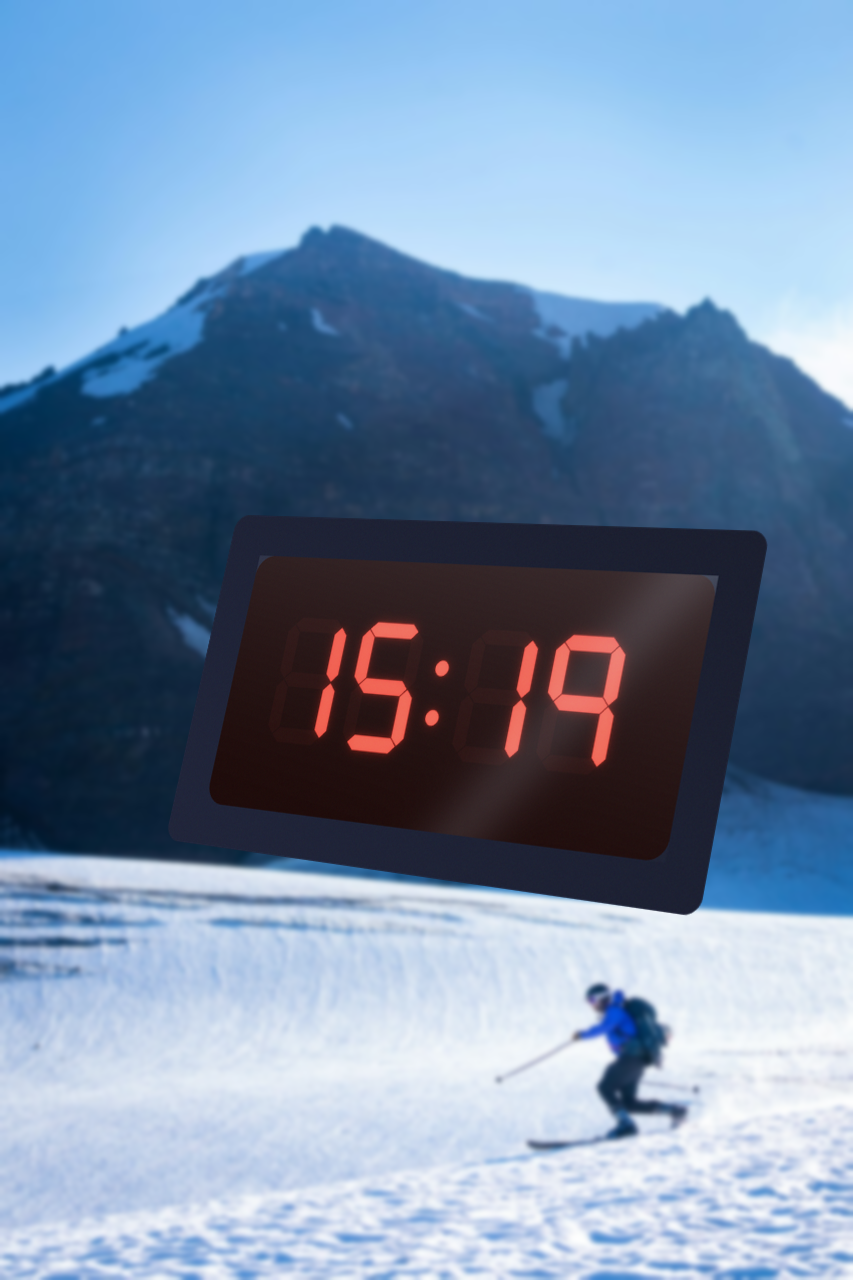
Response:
15h19
